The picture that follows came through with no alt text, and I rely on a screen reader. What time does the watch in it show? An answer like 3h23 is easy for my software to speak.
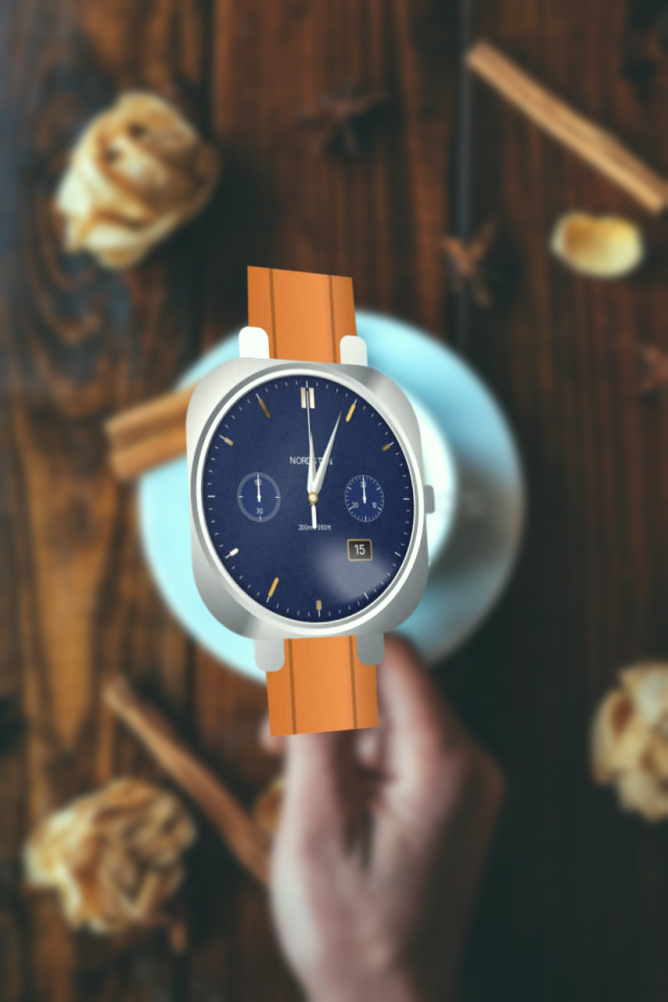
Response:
12h04
